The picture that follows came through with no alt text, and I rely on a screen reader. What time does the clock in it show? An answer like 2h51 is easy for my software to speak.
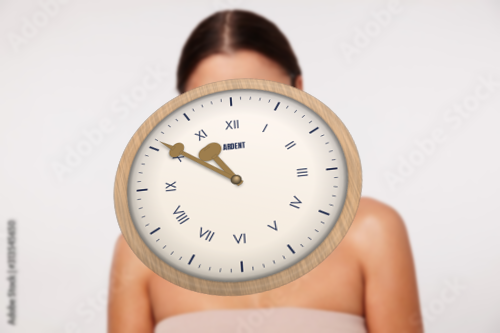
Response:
10h51
